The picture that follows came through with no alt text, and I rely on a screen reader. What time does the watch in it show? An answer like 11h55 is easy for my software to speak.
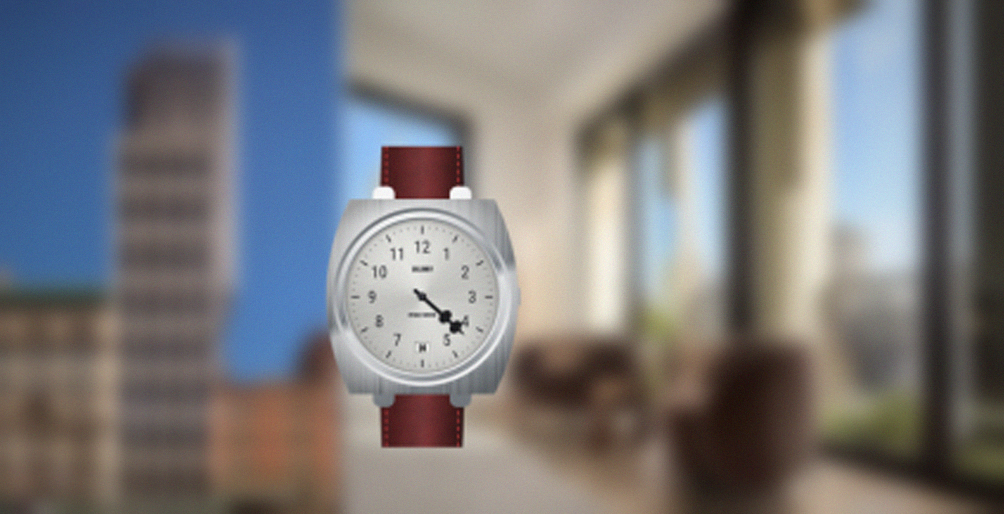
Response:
4h22
